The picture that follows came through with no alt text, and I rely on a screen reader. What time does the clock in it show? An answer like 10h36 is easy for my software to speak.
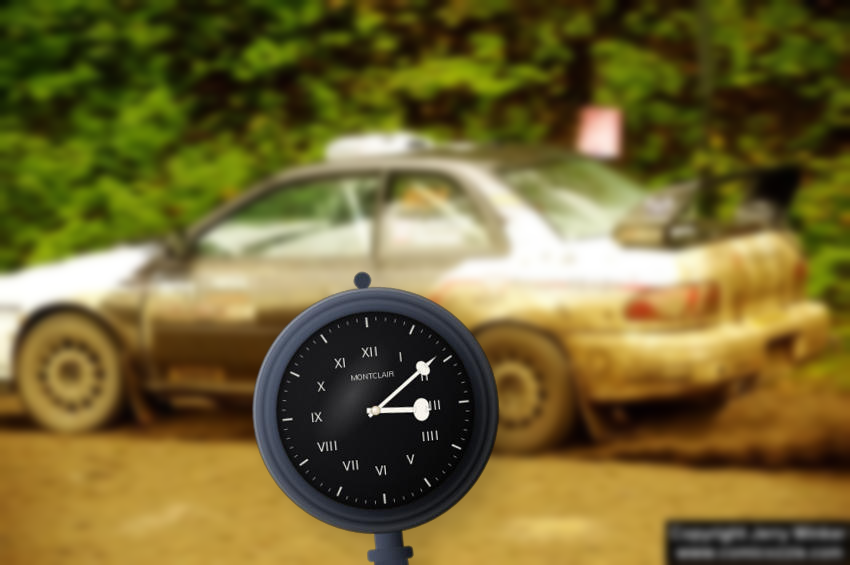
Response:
3h09
